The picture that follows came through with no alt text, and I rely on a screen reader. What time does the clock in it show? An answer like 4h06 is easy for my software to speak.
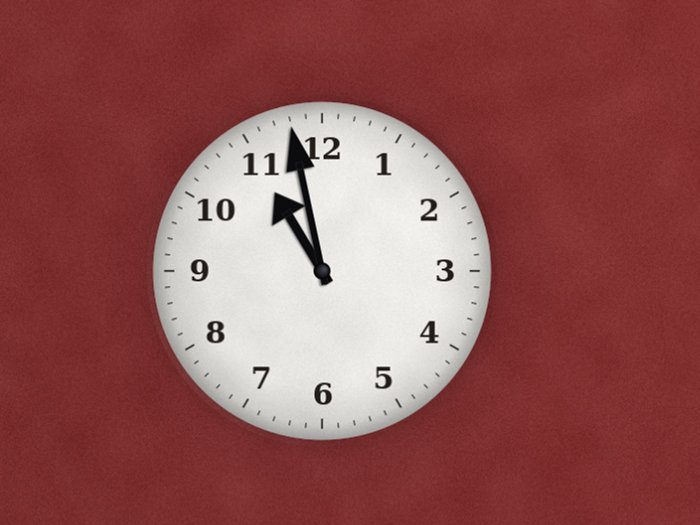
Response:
10h58
